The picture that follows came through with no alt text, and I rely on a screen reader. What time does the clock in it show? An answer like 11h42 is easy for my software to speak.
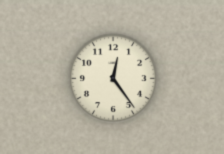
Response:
12h24
